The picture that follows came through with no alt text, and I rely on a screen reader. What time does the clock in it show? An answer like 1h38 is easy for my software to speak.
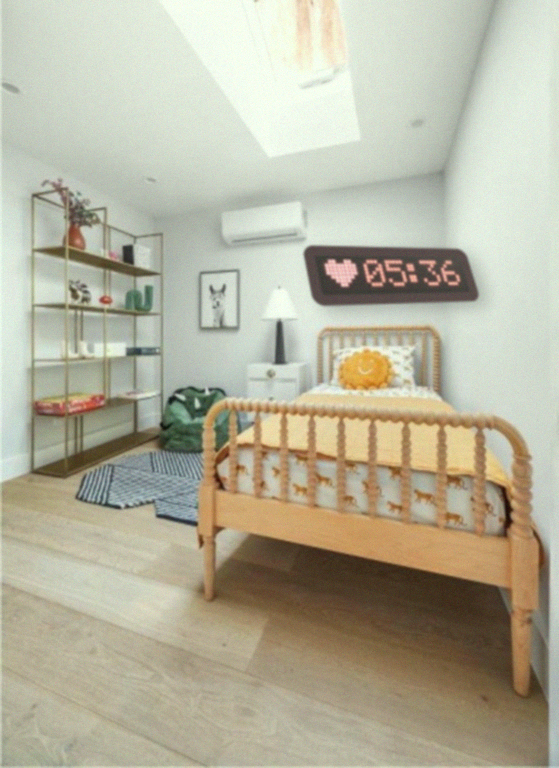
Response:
5h36
